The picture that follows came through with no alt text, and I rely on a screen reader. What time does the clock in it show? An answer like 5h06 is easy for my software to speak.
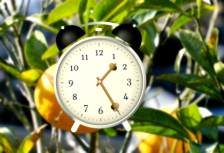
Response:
1h25
